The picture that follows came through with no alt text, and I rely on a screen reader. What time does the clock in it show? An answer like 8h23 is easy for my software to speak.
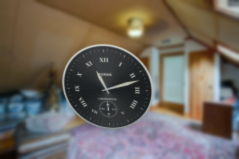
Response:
11h12
